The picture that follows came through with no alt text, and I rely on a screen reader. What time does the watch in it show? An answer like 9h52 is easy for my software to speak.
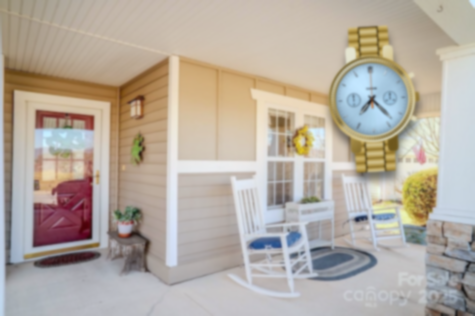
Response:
7h23
